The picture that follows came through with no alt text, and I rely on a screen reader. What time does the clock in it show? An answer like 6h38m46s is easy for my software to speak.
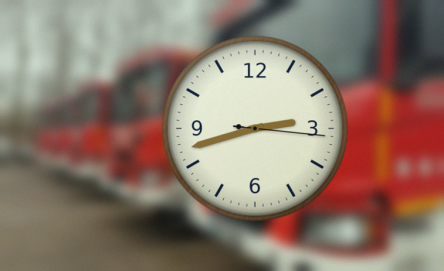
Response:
2h42m16s
